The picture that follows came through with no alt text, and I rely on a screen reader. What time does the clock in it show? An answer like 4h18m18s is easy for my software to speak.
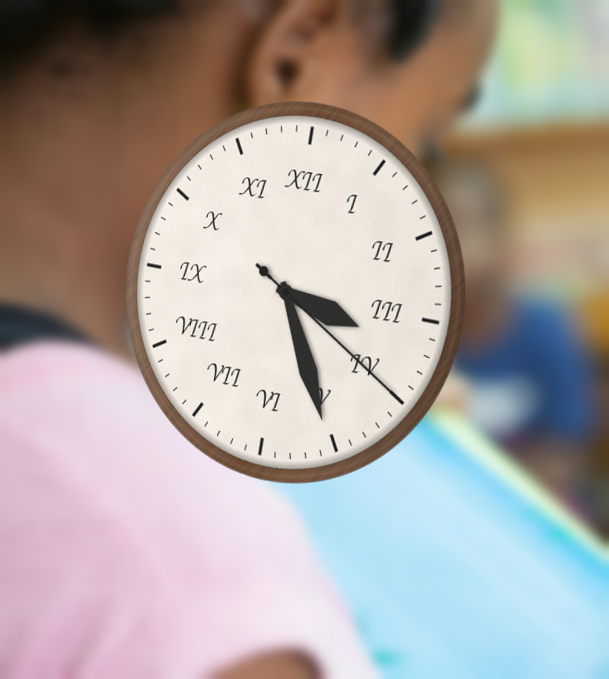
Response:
3h25m20s
